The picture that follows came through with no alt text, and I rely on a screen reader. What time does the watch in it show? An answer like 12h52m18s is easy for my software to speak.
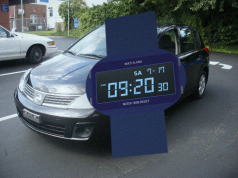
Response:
9h20m30s
